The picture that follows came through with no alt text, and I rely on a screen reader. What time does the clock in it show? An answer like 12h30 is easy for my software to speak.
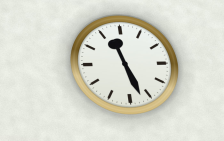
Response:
11h27
